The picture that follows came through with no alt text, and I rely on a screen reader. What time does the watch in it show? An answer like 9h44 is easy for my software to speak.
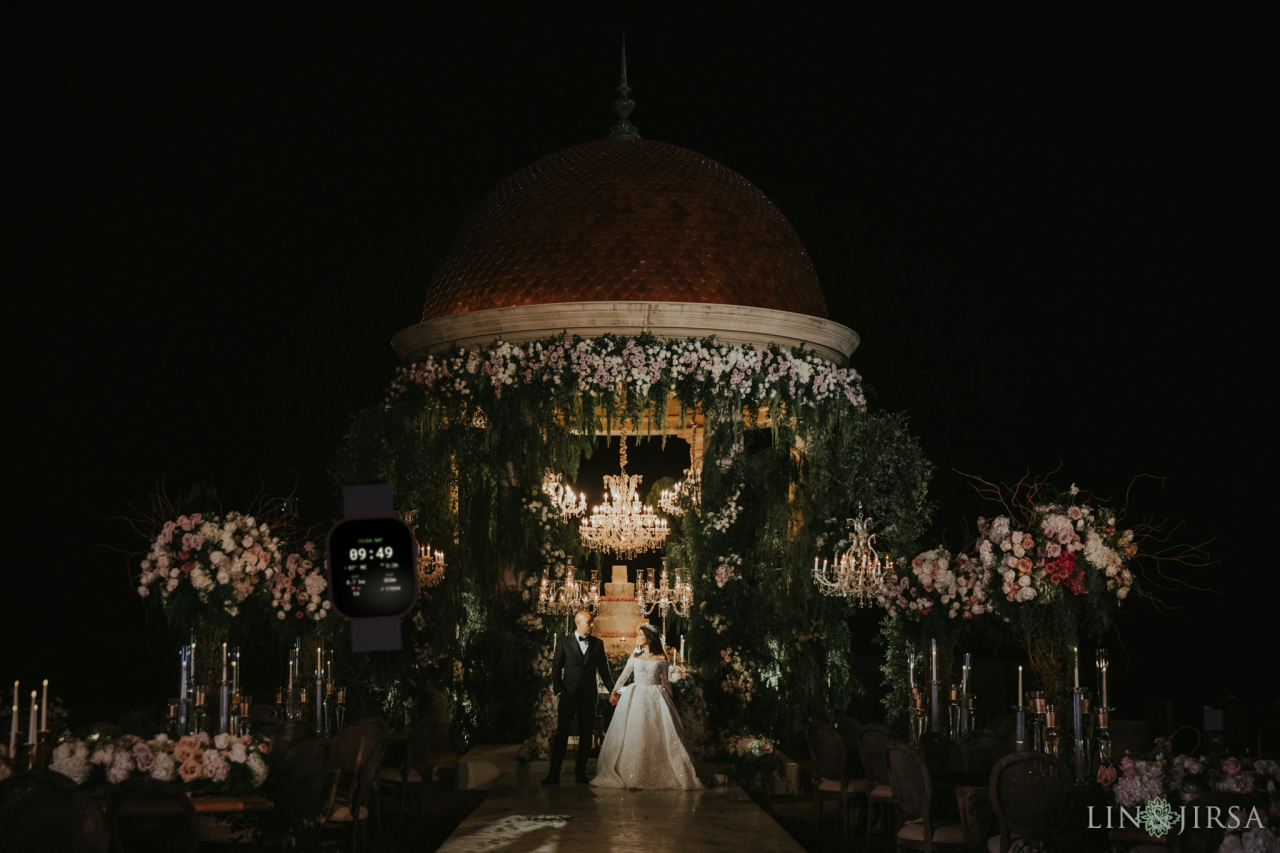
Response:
9h49
